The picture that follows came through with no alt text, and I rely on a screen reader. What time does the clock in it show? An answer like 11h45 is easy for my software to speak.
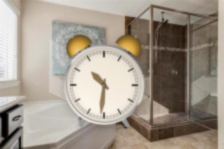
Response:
10h31
